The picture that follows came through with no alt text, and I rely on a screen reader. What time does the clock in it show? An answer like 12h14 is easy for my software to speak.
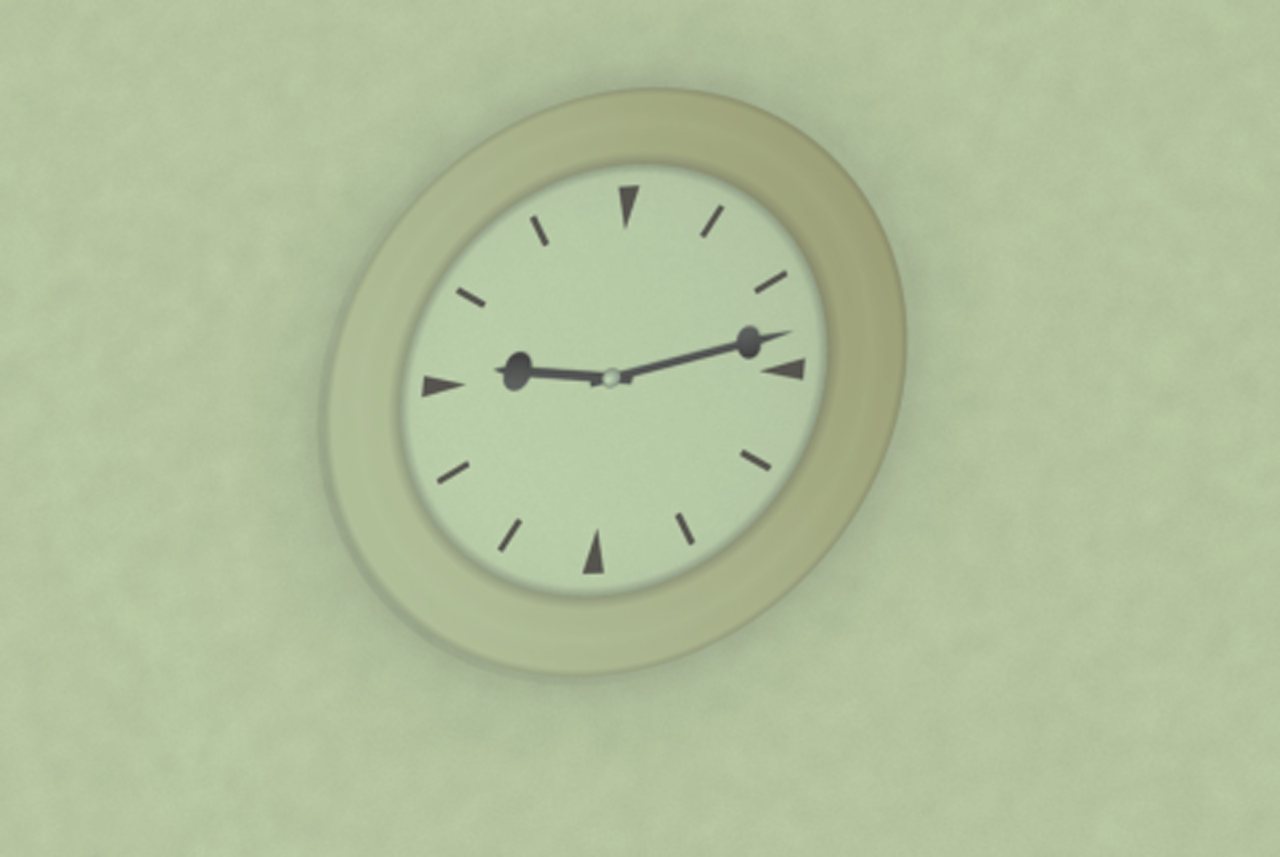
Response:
9h13
